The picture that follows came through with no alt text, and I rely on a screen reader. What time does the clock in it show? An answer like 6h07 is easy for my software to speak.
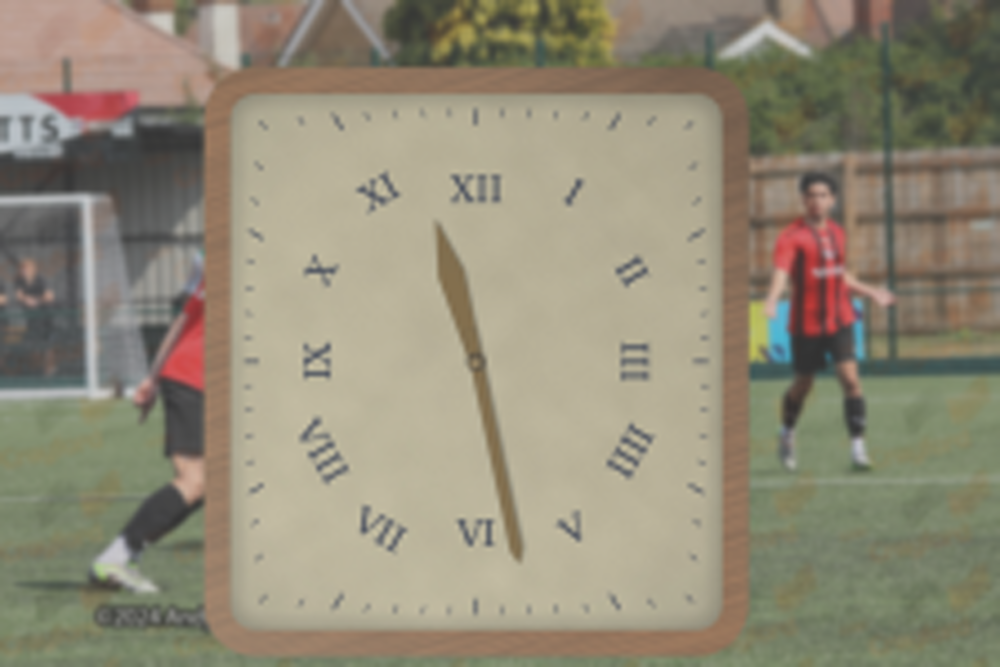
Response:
11h28
